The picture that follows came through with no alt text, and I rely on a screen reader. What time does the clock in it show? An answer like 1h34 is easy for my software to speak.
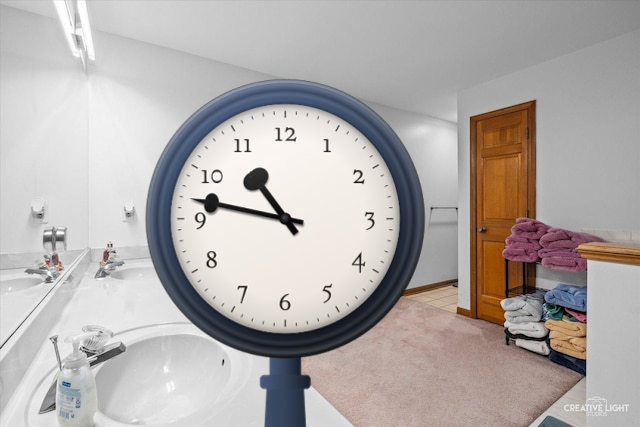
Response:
10h47
